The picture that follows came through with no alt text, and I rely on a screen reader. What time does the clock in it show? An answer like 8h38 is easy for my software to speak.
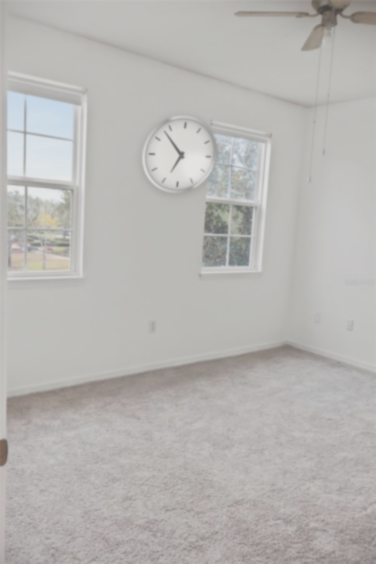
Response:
6h53
